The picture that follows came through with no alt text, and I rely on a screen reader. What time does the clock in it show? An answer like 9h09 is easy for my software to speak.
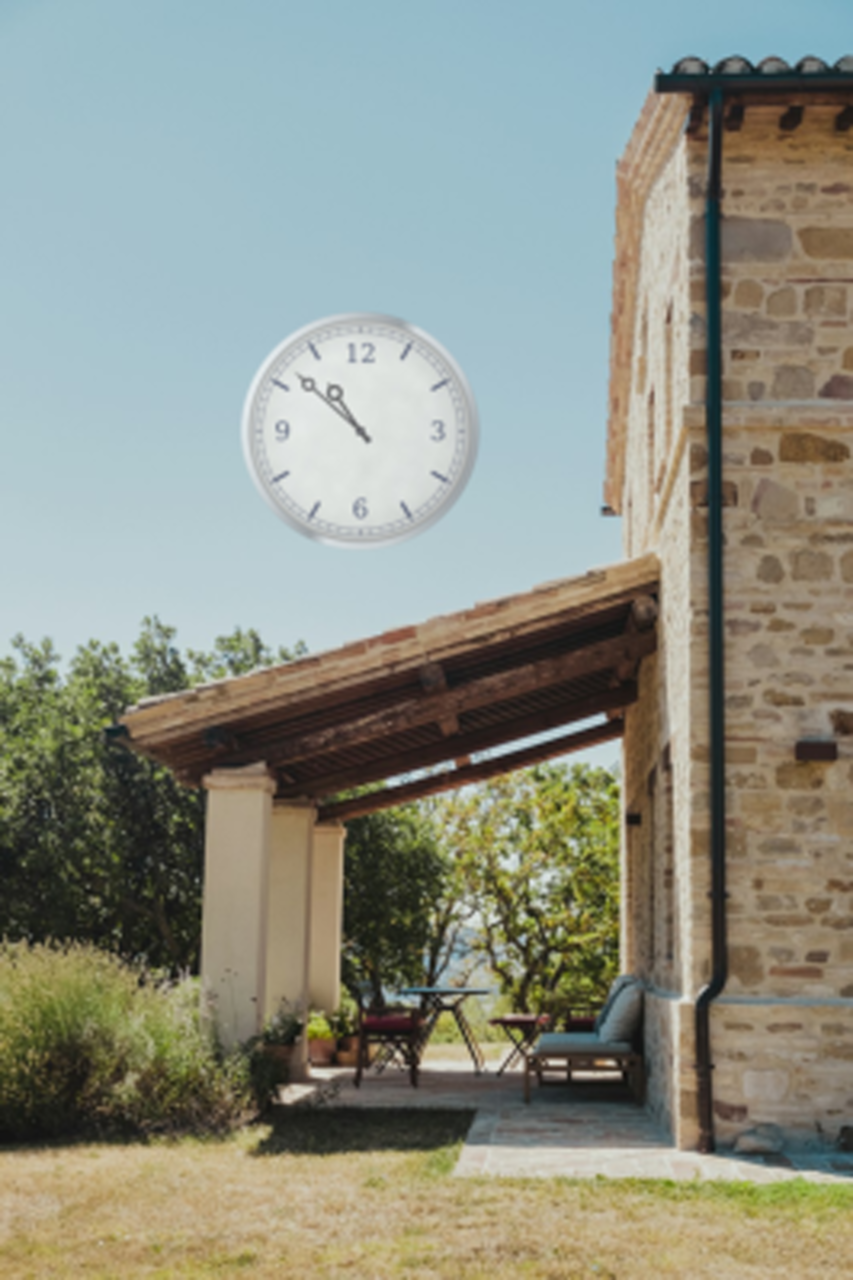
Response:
10h52
